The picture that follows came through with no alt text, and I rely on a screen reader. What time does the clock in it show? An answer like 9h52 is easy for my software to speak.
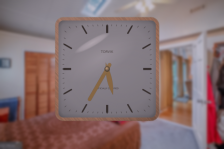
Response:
5h35
